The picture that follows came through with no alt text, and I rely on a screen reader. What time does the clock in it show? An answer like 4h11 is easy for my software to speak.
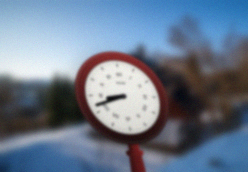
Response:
8h42
